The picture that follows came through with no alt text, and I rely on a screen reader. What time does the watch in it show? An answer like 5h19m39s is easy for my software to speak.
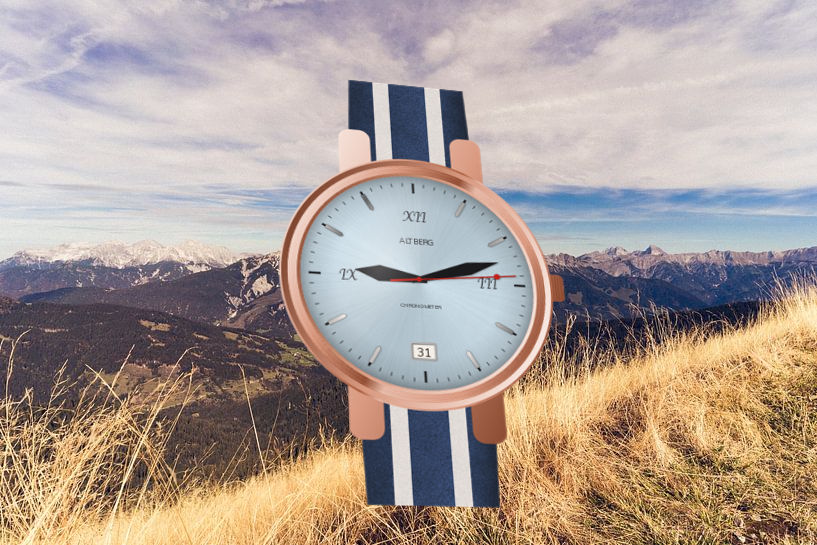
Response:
9h12m14s
